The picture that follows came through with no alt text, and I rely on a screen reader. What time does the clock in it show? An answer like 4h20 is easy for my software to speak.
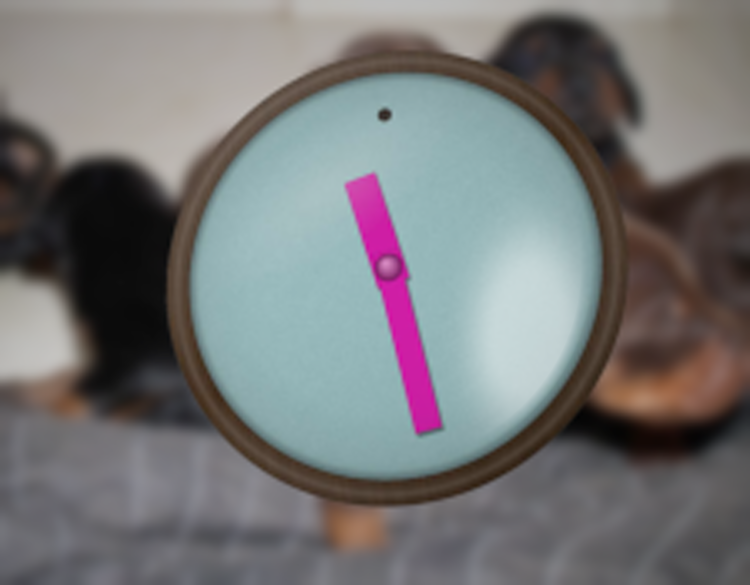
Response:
11h28
